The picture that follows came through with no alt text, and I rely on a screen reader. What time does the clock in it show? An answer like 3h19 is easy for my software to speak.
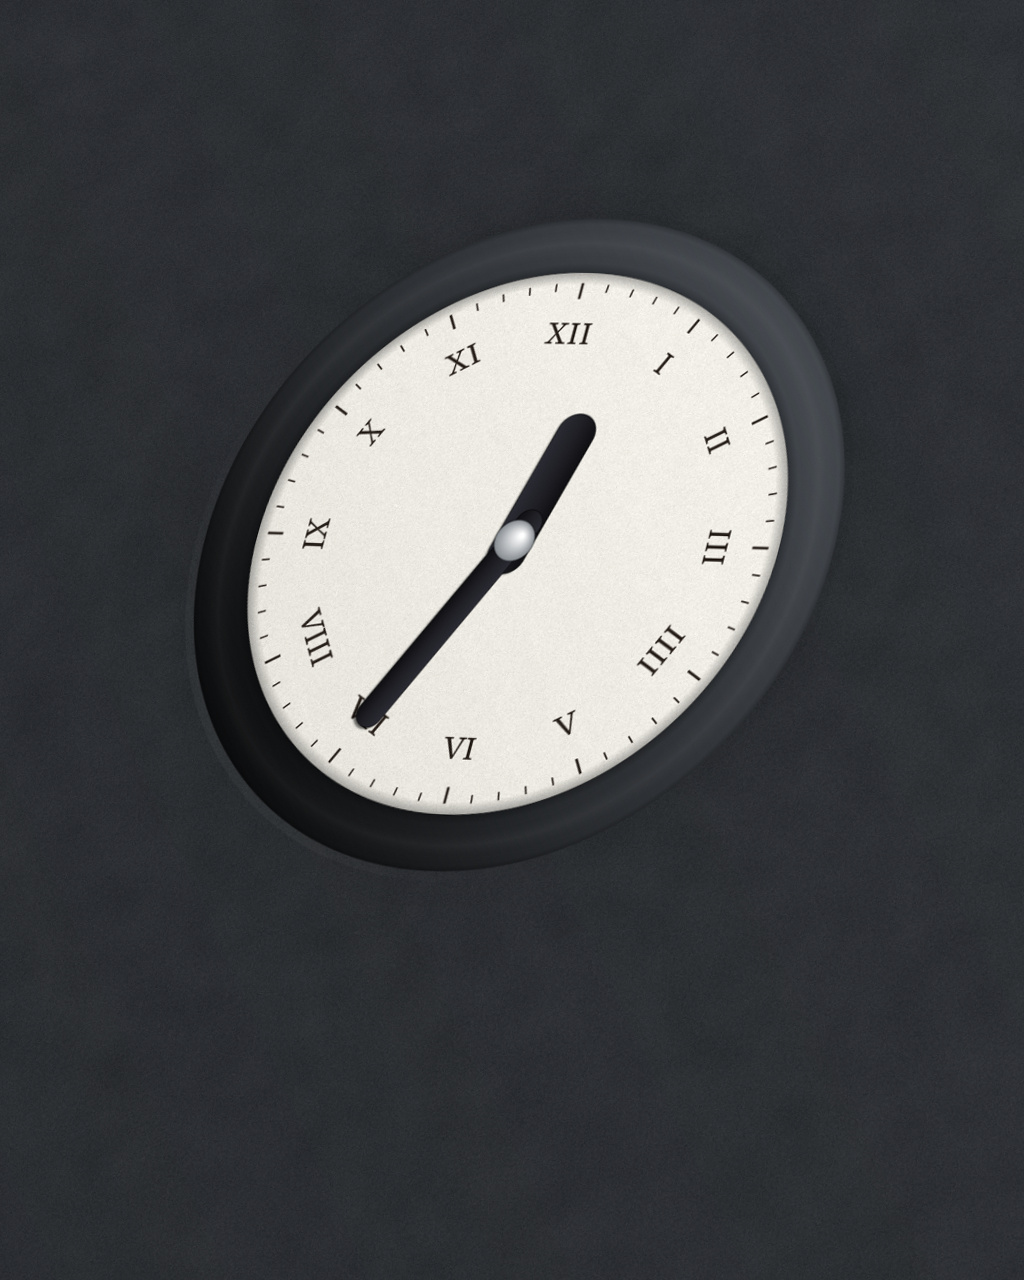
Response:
12h35
